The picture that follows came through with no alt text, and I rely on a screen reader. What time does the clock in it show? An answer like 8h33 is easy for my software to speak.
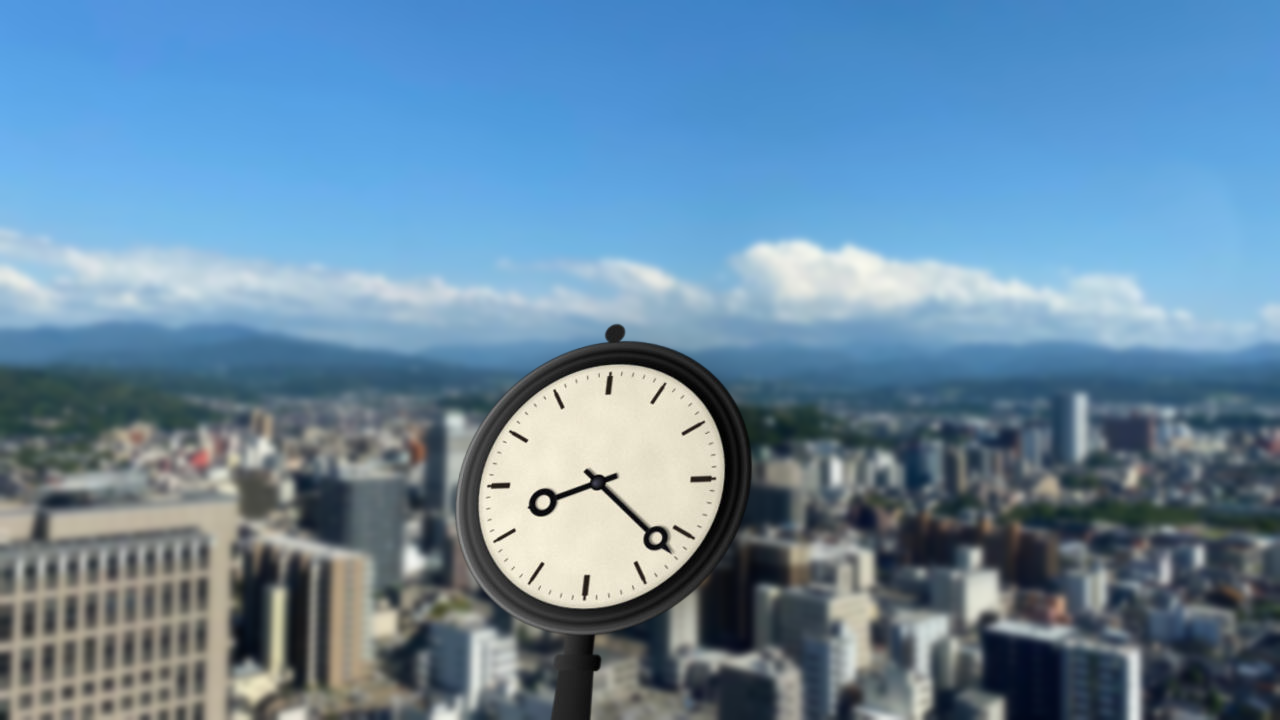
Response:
8h22
